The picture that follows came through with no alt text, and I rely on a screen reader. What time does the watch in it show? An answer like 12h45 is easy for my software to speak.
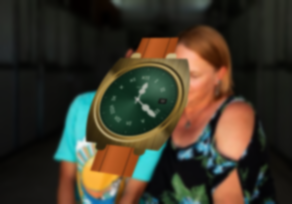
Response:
12h21
